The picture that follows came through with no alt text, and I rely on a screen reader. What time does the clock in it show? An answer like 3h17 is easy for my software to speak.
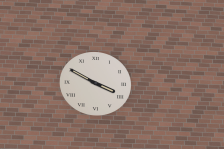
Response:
3h50
